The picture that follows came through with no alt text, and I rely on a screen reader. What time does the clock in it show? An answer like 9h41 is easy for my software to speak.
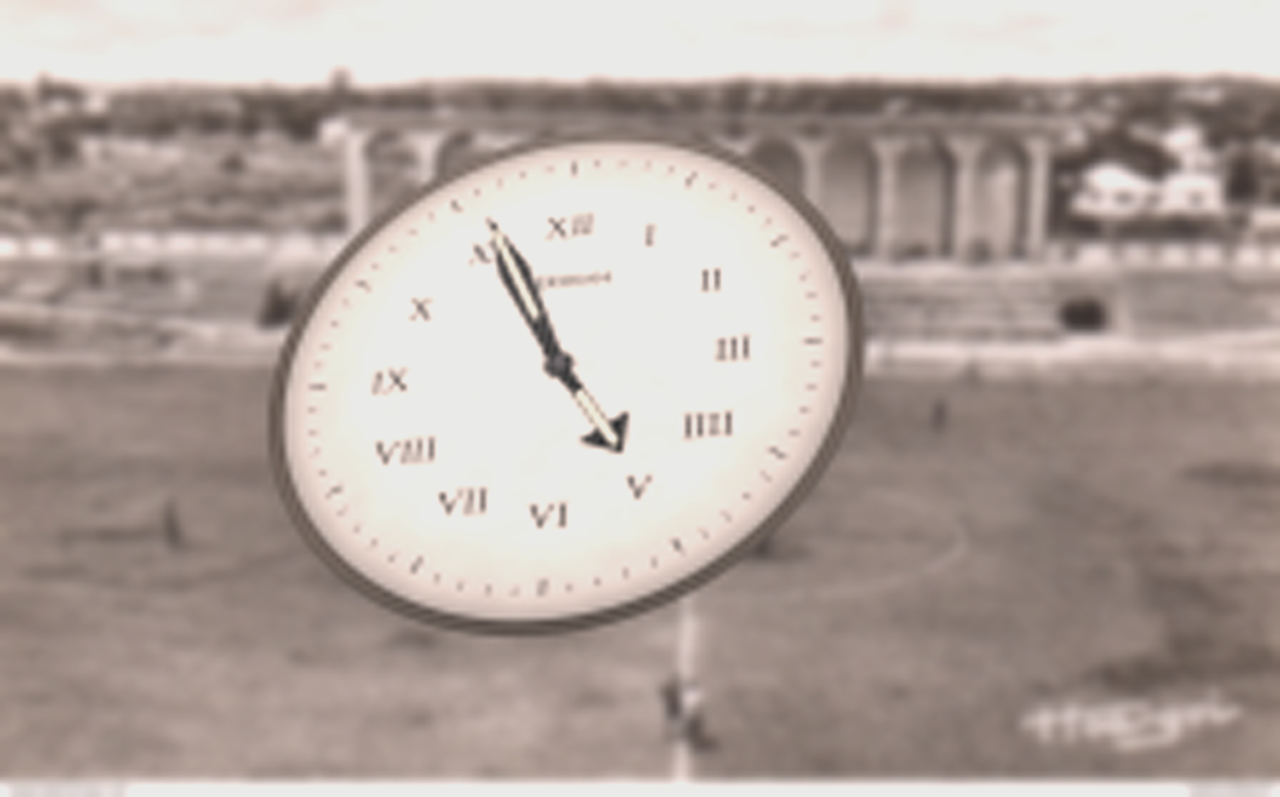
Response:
4h56
